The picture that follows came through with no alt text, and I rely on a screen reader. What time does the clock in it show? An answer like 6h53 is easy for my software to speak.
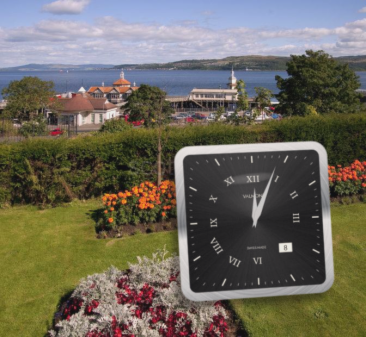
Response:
12h04
